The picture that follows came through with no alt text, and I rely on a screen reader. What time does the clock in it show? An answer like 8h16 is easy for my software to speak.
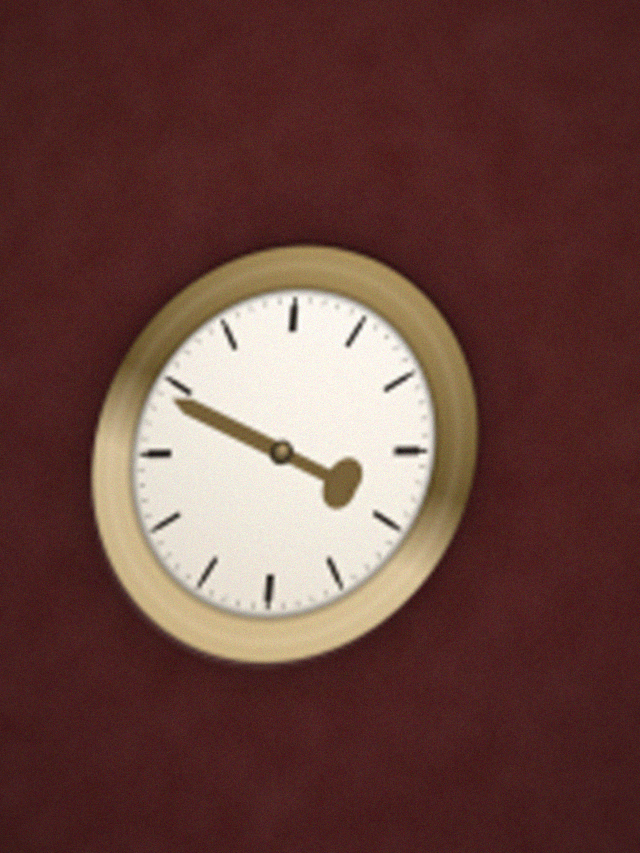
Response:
3h49
